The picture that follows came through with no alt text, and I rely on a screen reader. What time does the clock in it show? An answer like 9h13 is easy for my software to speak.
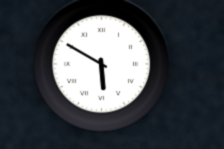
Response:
5h50
